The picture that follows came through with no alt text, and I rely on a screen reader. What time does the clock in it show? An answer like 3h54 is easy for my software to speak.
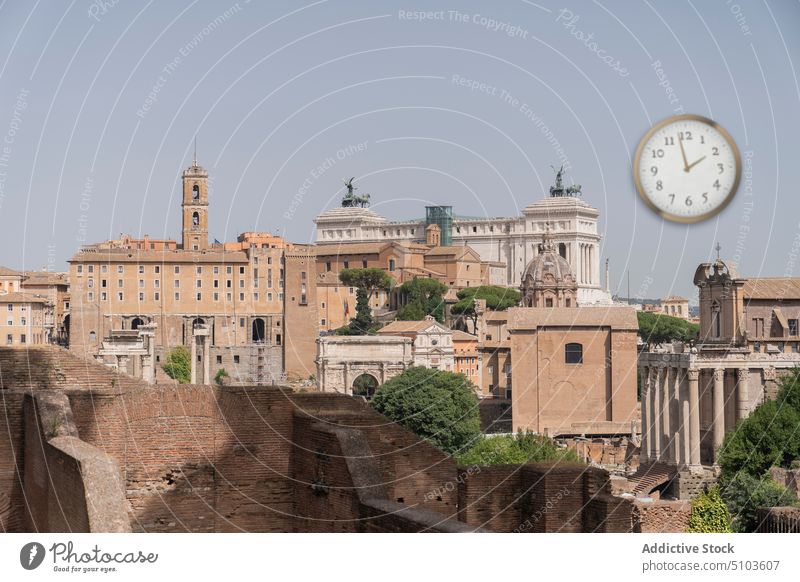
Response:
1h58
